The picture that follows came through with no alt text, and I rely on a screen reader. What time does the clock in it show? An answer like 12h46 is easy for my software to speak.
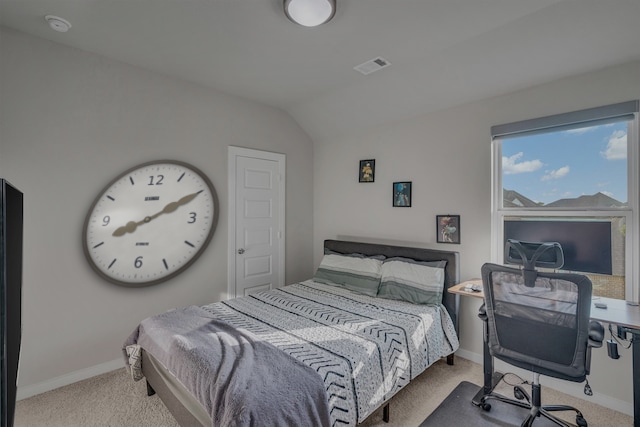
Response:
8h10
